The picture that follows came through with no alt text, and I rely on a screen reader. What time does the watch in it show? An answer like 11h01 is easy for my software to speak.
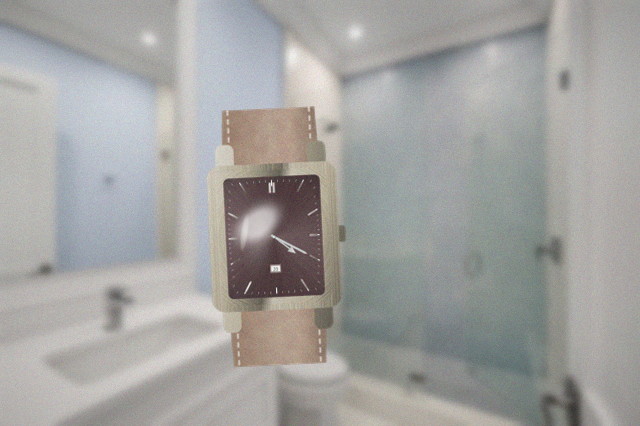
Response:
4h20
